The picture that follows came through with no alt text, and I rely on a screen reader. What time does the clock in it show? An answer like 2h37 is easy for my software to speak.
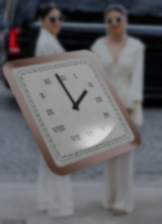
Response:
1h59
